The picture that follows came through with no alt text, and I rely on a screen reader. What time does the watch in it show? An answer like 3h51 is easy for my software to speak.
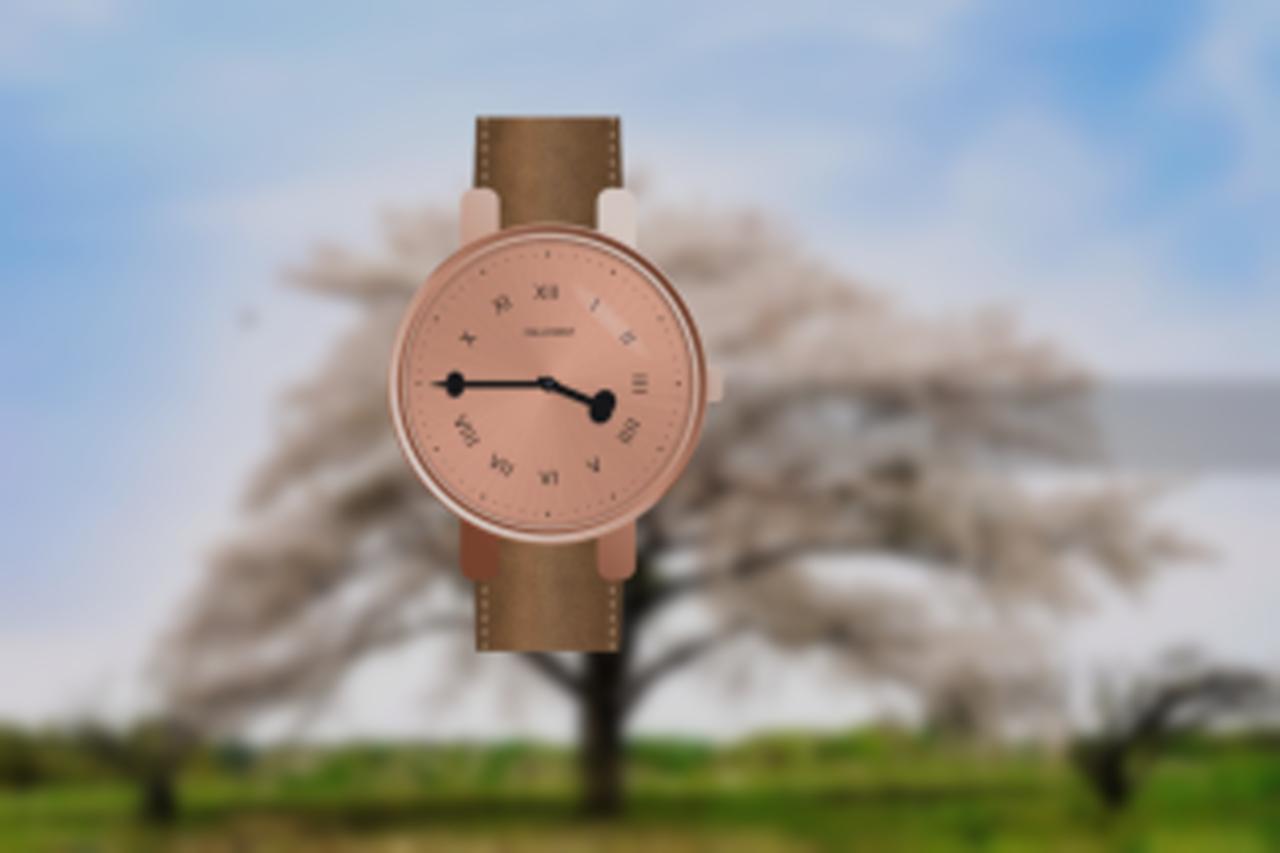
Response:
3h45
